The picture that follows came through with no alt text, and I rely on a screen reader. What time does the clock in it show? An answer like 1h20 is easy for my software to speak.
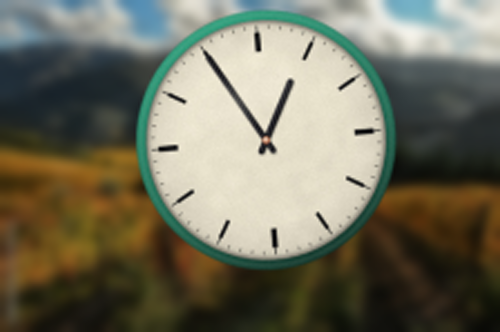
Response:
12h55
